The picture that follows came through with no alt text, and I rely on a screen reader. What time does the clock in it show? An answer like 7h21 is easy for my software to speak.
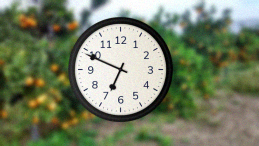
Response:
6h49
